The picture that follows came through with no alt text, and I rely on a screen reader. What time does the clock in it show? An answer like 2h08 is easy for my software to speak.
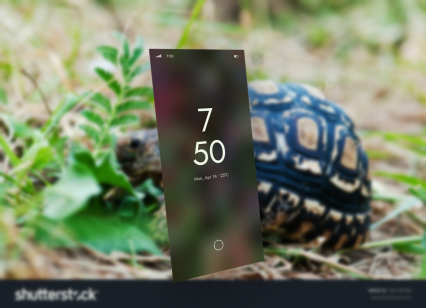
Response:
7h50
